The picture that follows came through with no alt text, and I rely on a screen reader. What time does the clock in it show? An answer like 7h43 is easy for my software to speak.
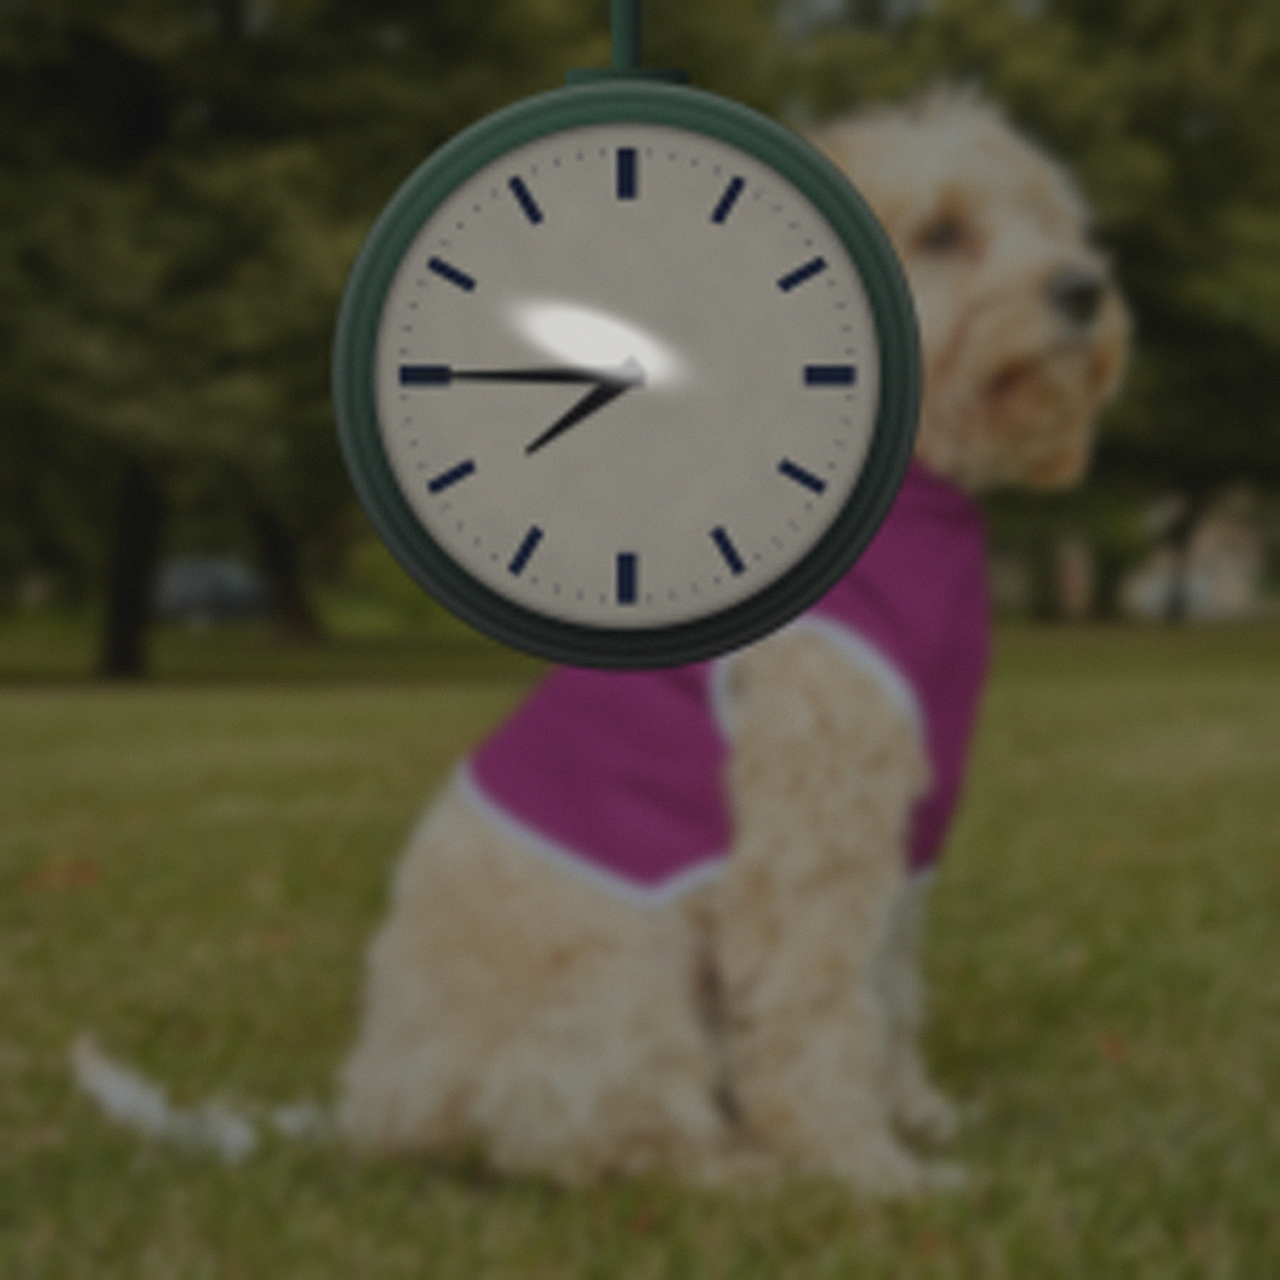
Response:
7h45
